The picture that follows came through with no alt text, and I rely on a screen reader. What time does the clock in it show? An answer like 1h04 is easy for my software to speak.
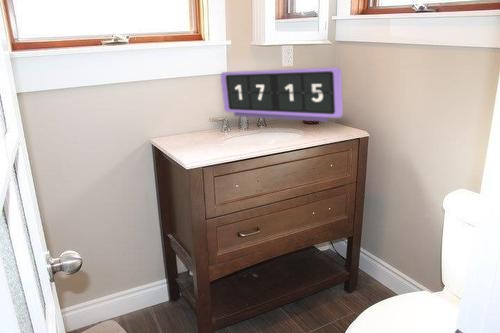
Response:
17h15
